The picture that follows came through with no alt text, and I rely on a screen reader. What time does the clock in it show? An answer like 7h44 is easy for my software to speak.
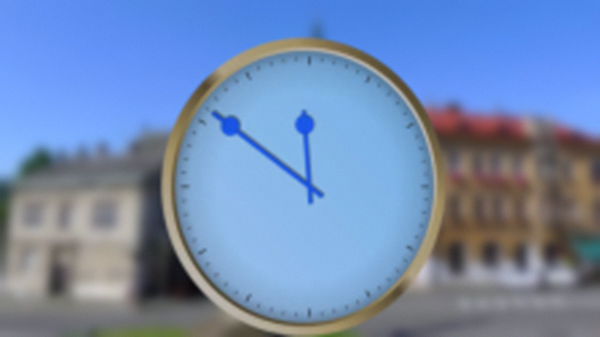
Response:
11h51
